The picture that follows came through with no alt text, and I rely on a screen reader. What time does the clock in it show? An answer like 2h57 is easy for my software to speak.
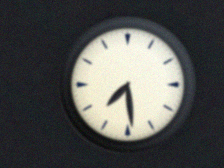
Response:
7h29
